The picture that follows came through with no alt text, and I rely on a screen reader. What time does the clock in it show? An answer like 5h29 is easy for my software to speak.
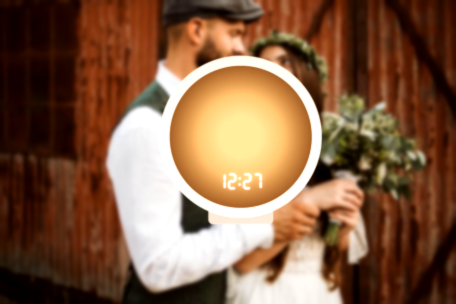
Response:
12h27
